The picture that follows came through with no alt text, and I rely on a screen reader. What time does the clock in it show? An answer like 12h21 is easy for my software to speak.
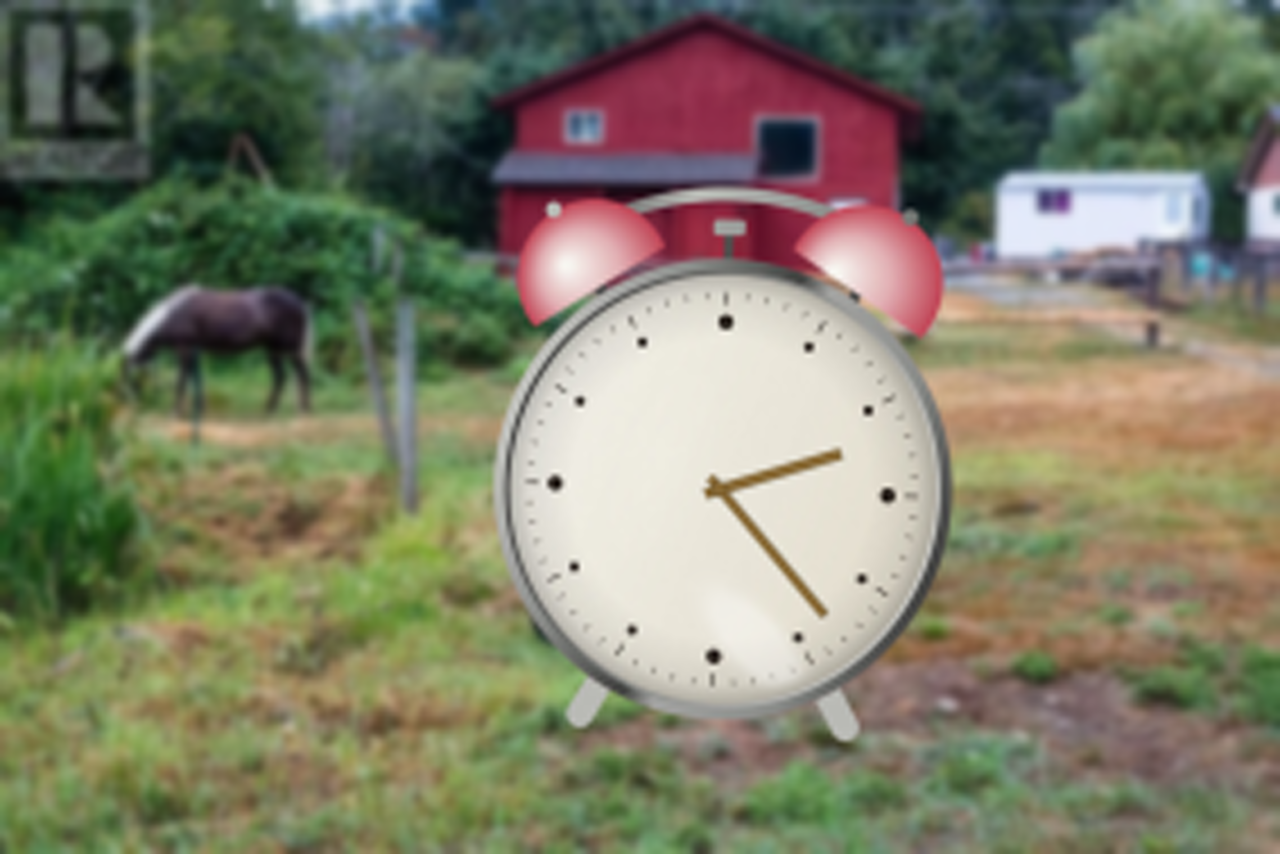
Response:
2h23
